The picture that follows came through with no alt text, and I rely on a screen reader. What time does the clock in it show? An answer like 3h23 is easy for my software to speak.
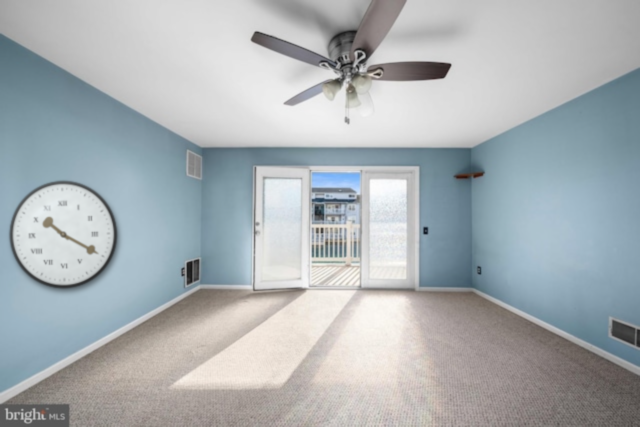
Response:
10h20
